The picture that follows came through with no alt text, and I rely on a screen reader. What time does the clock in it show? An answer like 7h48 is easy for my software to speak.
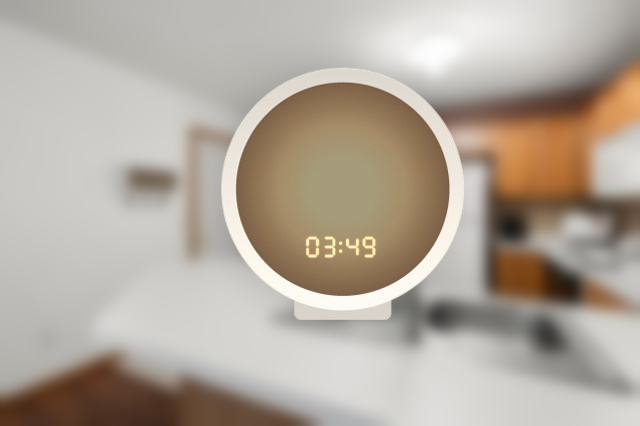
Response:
3h49
